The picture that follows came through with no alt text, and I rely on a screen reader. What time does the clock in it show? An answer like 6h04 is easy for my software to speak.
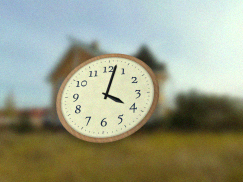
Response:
4h02
